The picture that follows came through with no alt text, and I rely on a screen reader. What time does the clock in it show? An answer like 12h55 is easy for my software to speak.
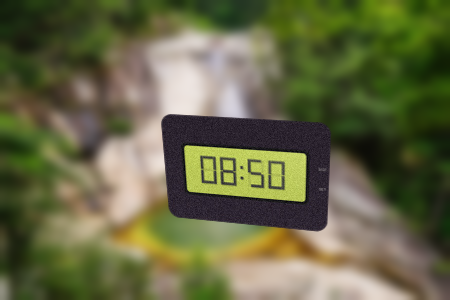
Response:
8h50
